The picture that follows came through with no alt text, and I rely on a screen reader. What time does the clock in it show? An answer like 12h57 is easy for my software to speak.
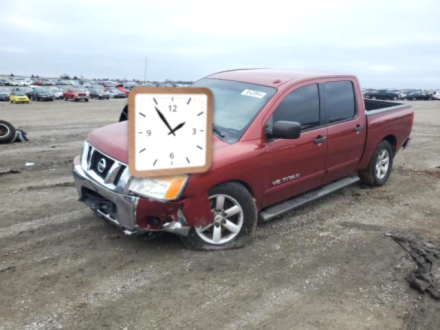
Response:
1h54
